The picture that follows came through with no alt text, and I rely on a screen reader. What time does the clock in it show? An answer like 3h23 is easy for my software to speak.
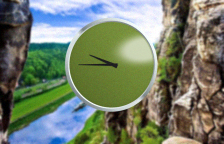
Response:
9h45
